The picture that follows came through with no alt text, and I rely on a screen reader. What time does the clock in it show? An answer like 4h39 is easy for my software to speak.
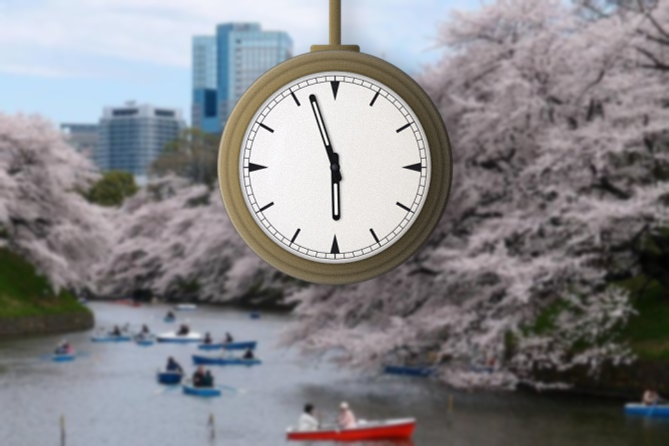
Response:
5h57
